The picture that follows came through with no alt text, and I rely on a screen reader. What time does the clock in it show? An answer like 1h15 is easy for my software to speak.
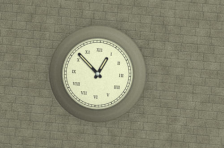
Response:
12h52
